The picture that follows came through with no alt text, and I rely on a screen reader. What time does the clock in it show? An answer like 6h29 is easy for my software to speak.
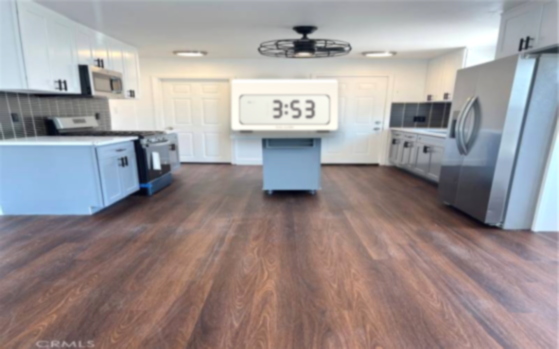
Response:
3h53
